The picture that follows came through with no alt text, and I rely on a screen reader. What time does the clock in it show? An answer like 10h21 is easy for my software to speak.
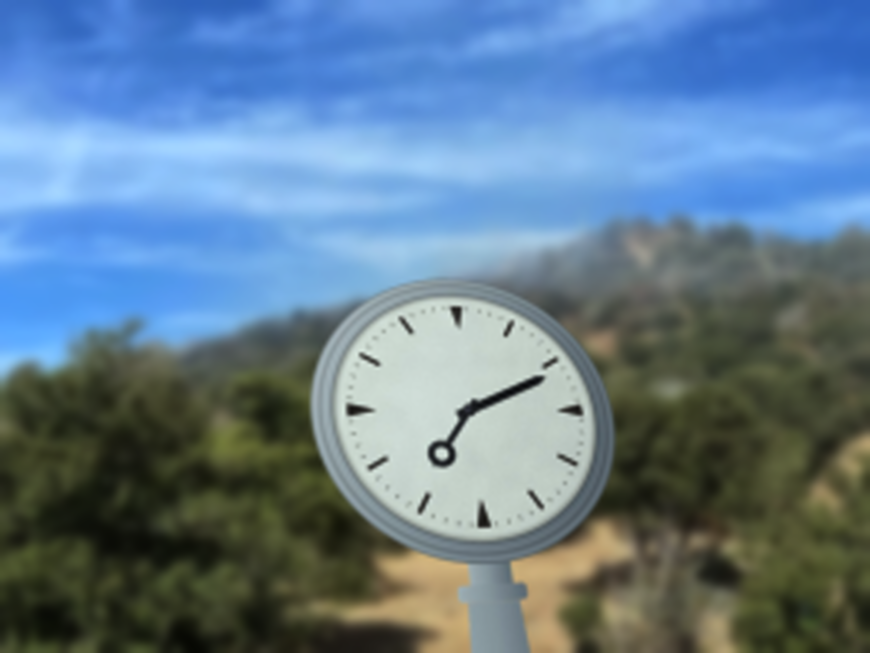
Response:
7h11
